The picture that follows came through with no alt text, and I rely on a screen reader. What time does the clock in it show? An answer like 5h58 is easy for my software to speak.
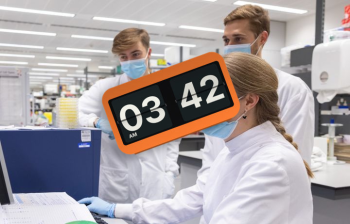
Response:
3h42
